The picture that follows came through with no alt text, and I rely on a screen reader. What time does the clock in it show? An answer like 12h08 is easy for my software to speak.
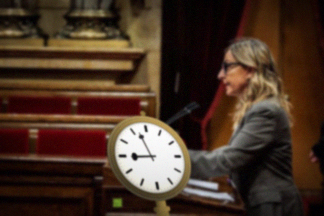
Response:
8h57
